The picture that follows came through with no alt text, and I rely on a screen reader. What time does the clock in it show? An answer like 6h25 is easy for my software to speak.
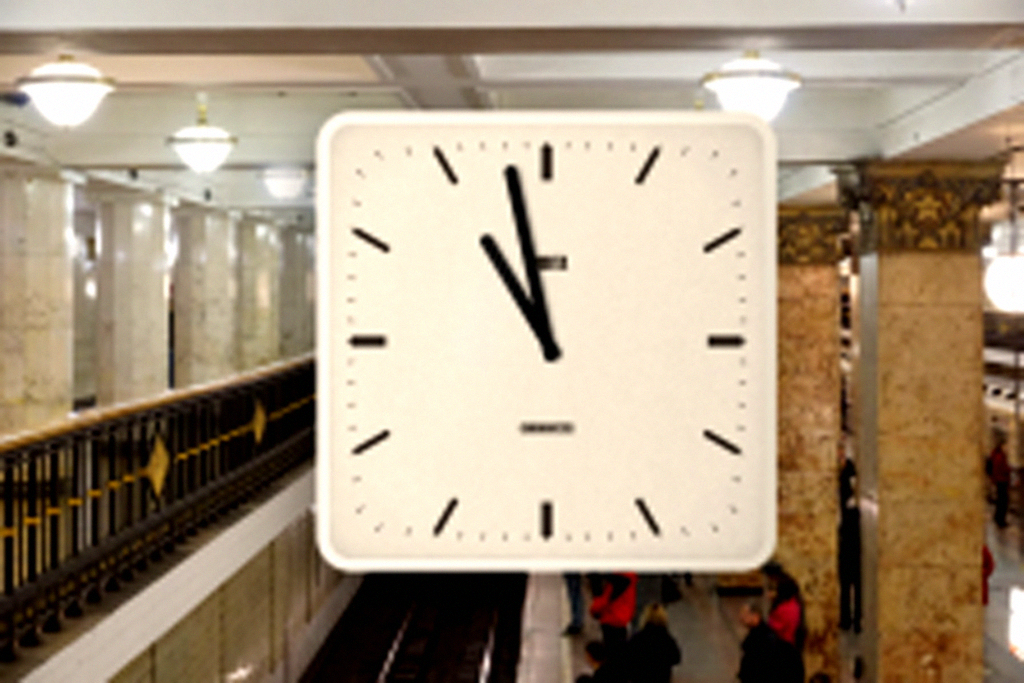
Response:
10h58
